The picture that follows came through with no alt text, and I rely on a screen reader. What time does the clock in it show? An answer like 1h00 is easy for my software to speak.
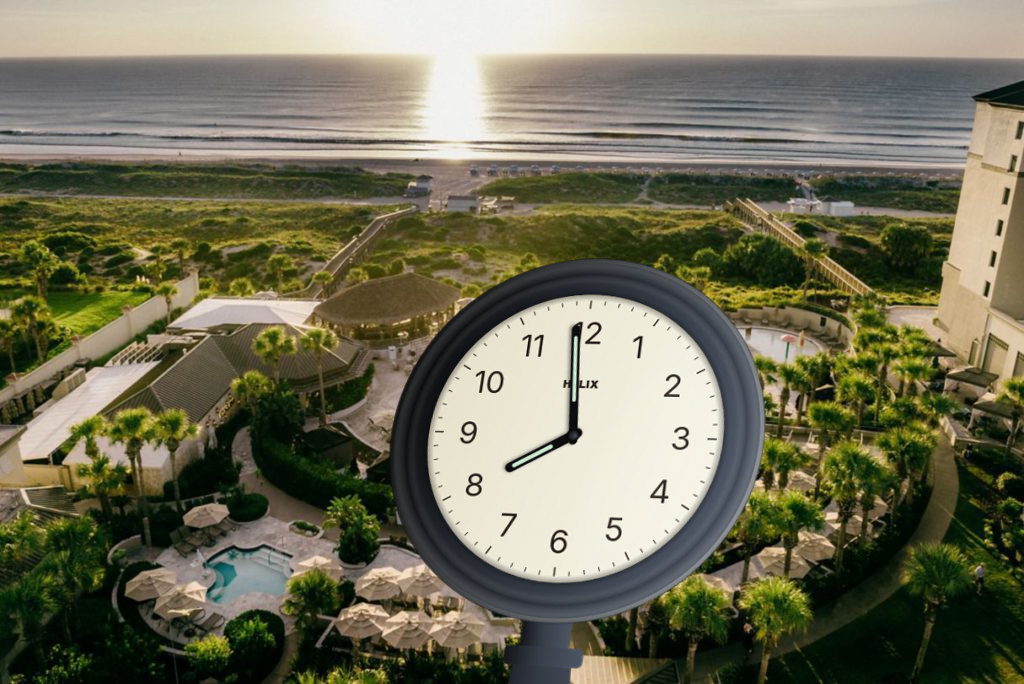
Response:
7h59
